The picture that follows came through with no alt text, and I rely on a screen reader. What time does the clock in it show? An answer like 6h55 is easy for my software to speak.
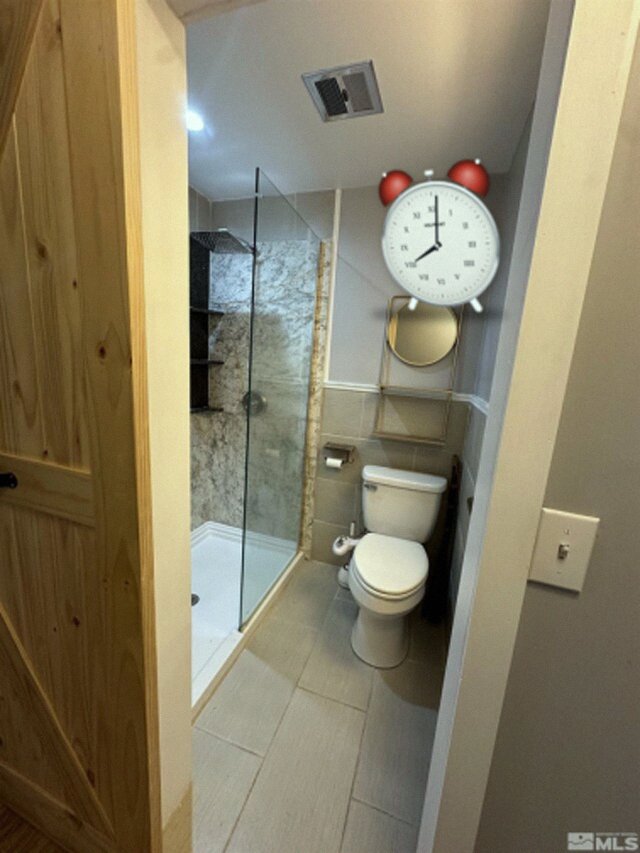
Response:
8h01
